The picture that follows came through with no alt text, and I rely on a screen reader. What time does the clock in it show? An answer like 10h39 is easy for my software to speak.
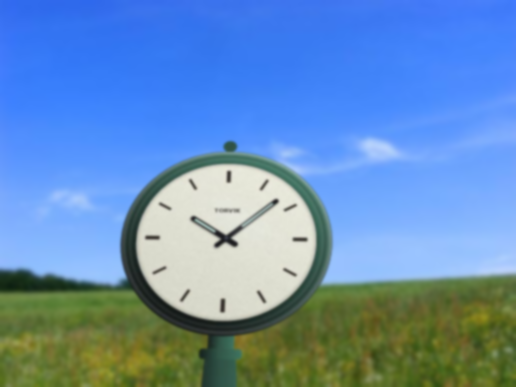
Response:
10h08
